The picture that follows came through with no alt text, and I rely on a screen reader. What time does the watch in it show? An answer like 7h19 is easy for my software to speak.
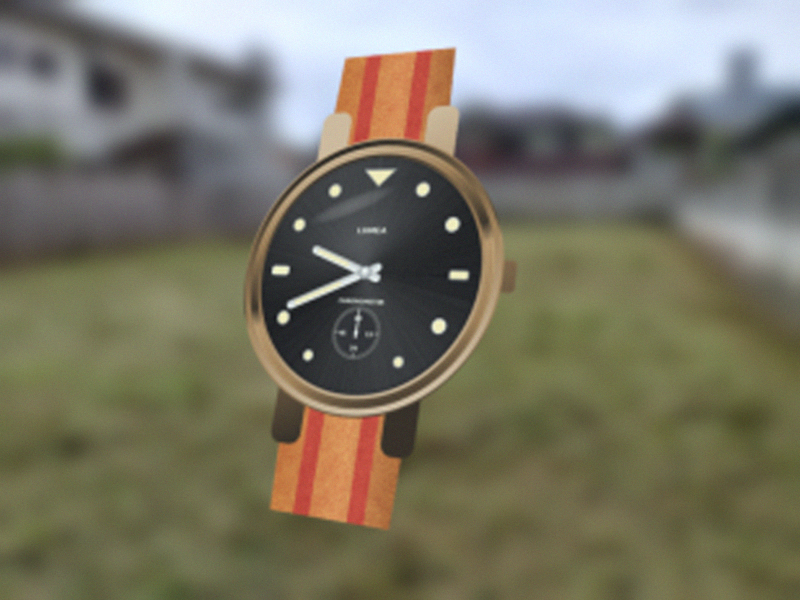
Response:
9h41
